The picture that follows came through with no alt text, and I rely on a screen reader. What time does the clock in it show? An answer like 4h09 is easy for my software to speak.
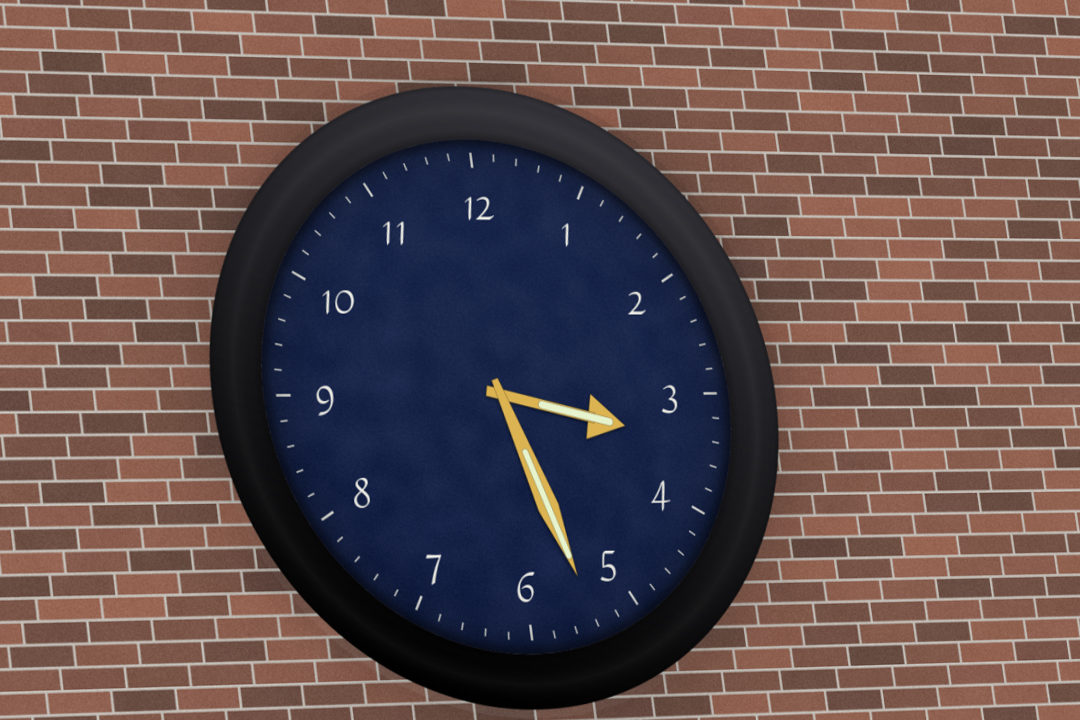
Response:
3h27
